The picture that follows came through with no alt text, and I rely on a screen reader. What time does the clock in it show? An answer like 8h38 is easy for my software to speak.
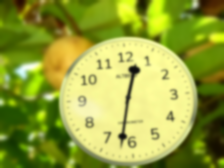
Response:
12h32
